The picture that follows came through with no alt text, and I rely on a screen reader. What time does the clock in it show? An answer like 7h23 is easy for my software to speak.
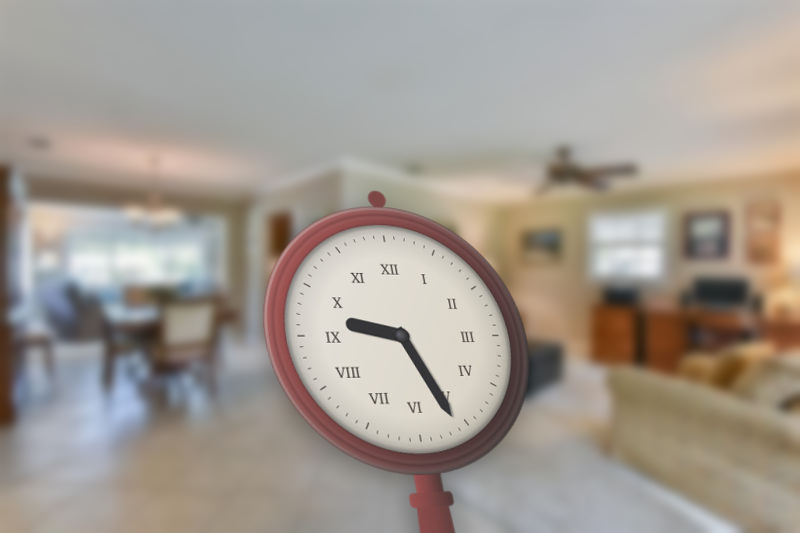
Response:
9h26
